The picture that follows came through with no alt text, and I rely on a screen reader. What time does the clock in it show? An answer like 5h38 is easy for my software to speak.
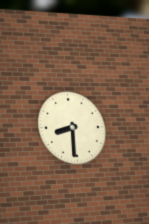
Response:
8h31
